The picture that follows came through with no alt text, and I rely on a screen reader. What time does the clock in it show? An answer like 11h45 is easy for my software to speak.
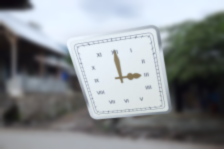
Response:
3h00
